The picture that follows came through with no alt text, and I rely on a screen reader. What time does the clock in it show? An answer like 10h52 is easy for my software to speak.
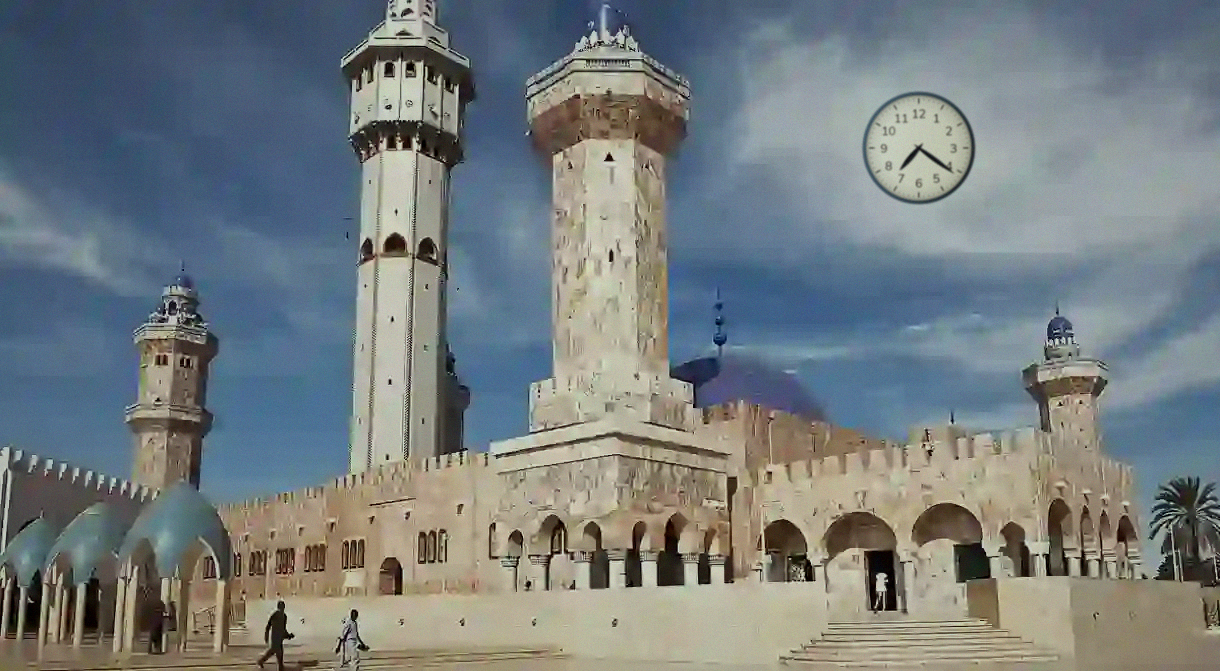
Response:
7h21
